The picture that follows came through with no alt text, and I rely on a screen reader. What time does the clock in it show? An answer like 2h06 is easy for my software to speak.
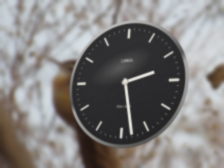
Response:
2h28
